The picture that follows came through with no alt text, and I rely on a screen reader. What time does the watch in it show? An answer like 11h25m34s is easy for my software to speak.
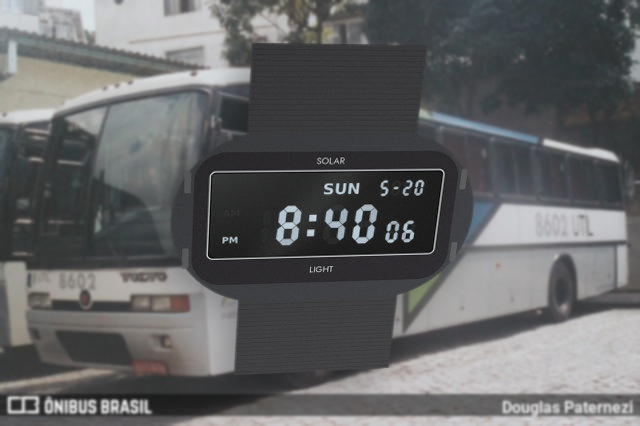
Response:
8h40m06s
